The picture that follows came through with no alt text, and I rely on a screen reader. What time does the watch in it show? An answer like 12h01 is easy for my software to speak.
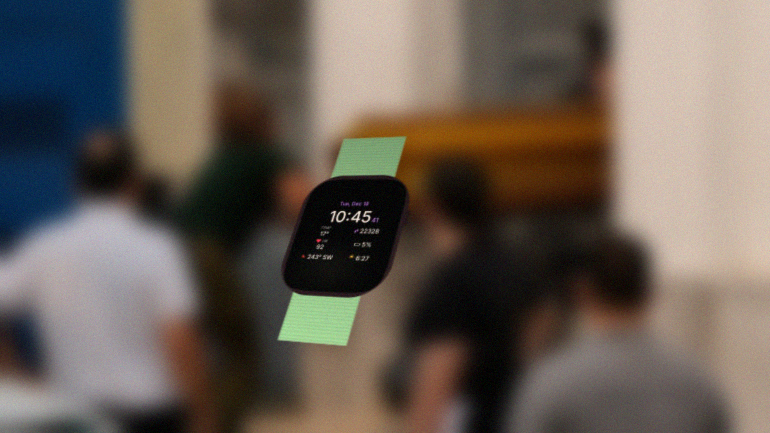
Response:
10h45
